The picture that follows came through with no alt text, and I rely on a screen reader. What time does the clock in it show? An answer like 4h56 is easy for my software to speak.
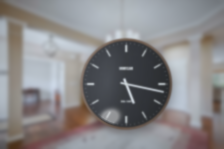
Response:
5h17
